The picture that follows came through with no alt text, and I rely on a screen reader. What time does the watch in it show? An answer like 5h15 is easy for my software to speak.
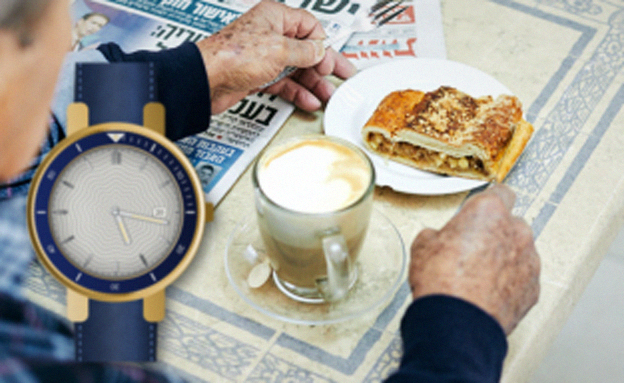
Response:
5h17
